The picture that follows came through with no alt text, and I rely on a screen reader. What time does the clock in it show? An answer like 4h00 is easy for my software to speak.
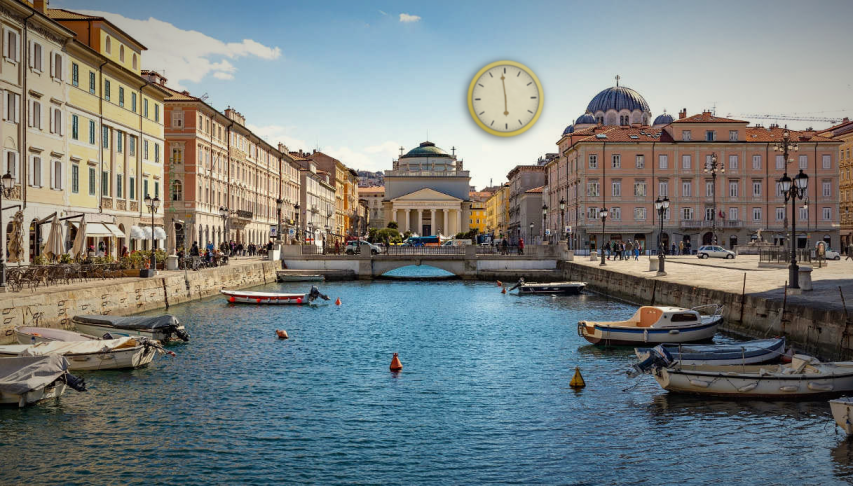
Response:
5h59
